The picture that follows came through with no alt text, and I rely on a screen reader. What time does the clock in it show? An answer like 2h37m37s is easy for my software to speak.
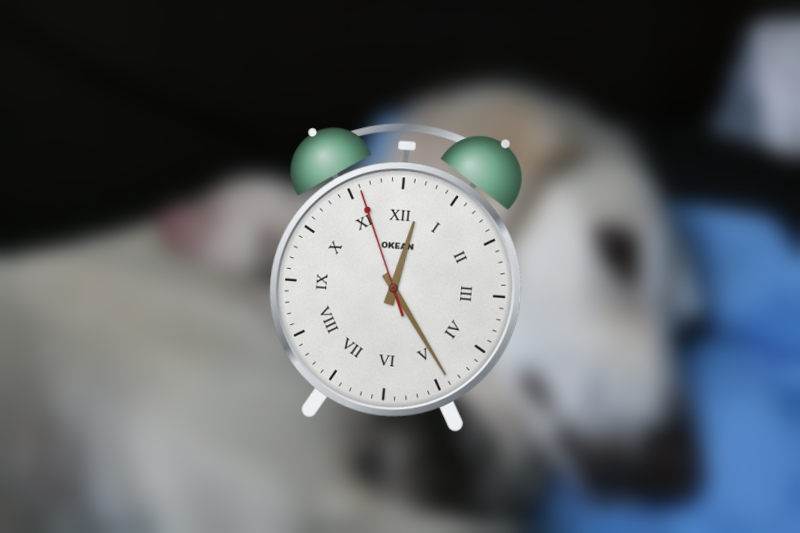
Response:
12h23m56s
